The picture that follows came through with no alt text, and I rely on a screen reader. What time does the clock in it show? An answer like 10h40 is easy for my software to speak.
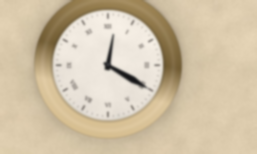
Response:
12h20
